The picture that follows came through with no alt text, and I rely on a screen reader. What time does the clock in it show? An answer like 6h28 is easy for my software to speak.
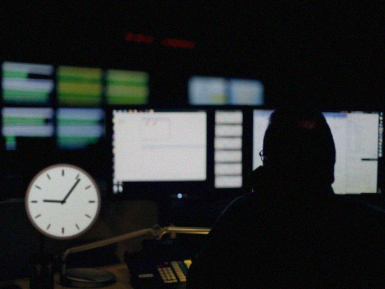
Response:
9h06
